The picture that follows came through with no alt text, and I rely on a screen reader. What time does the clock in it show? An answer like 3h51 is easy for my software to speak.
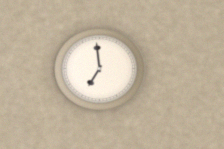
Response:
6h59
